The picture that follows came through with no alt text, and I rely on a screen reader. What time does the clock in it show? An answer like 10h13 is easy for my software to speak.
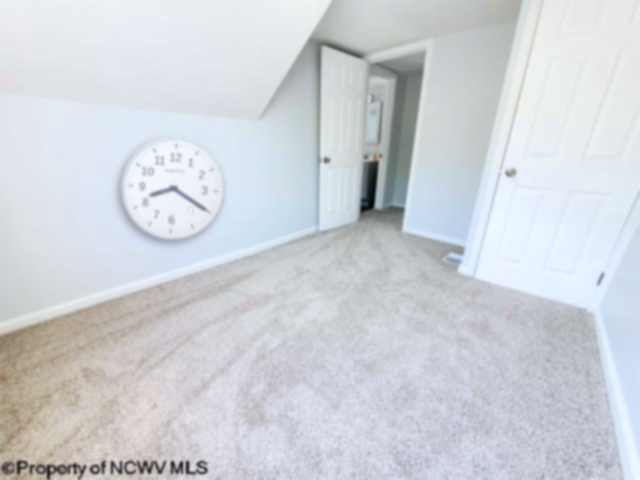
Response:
8h20
